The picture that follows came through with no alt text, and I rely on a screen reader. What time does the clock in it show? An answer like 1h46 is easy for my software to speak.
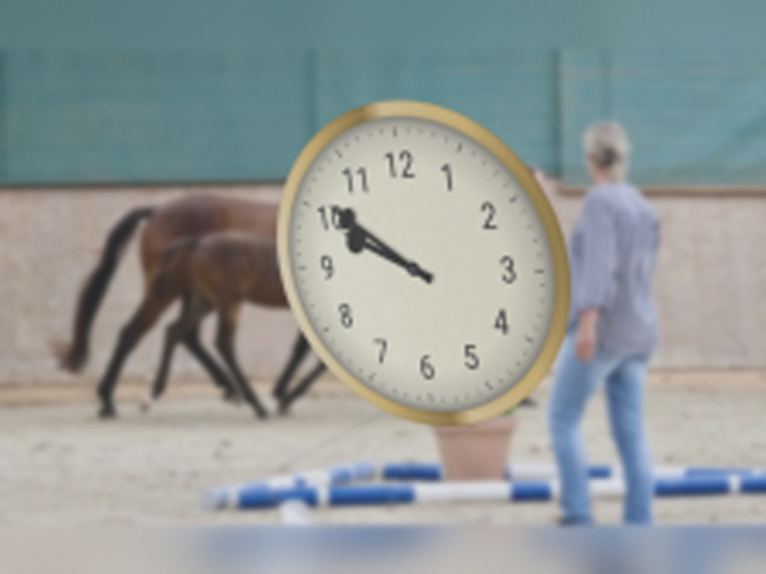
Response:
9h51
